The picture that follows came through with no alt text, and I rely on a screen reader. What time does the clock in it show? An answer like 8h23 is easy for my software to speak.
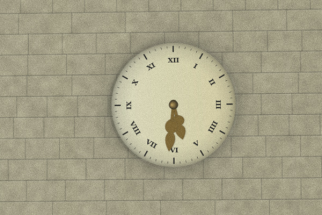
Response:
5h31
